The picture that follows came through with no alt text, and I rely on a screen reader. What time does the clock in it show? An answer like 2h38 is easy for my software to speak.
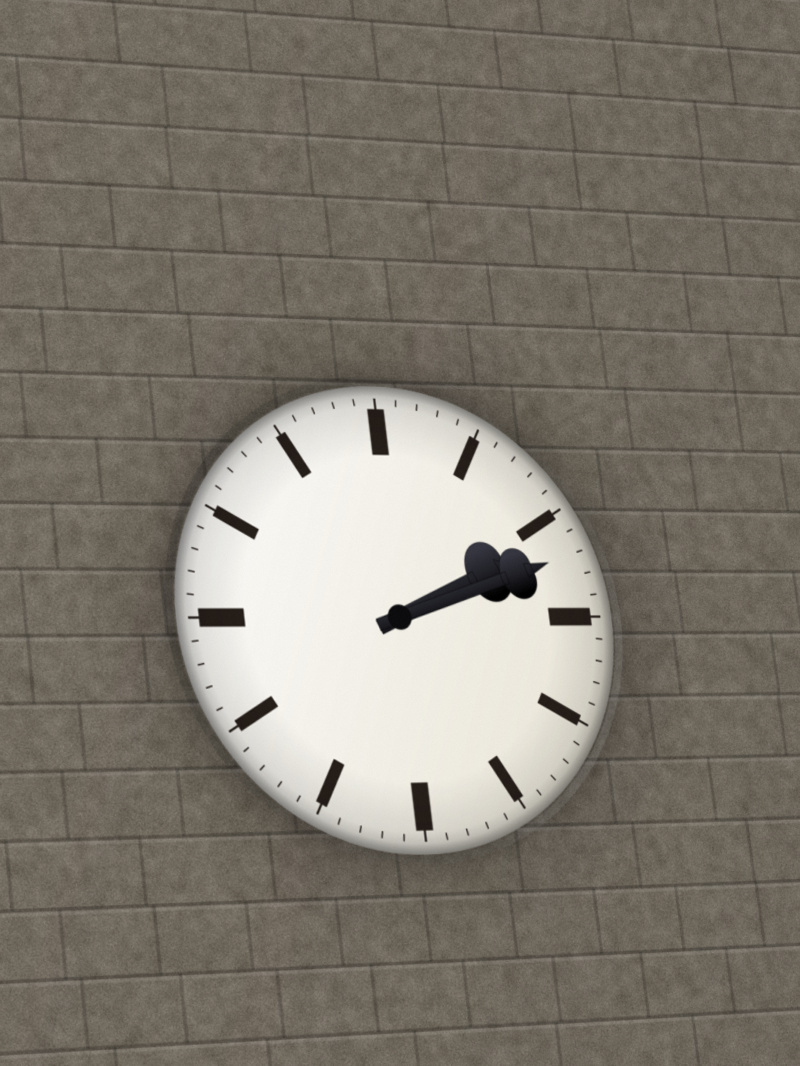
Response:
2h12
